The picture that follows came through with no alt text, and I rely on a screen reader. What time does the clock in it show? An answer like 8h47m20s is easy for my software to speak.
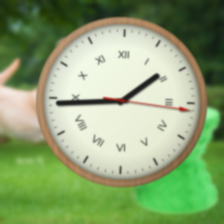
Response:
1h44m16s
